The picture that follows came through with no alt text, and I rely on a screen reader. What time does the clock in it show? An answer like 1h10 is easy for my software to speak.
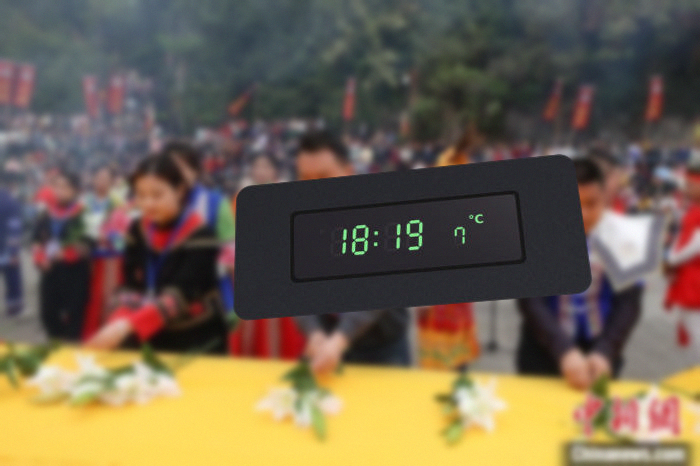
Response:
18h19
